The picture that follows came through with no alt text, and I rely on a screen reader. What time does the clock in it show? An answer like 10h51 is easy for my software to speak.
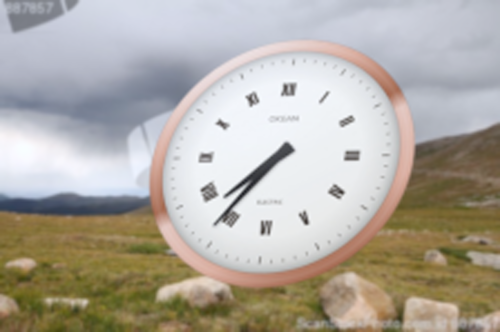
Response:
7h36
